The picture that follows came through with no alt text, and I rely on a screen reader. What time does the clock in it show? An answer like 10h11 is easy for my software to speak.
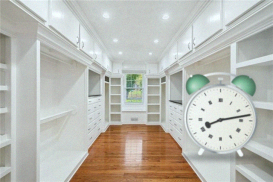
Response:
8h13
